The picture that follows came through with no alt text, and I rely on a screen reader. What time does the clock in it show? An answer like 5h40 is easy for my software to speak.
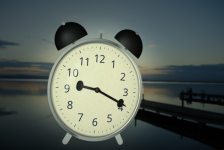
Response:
9h19
